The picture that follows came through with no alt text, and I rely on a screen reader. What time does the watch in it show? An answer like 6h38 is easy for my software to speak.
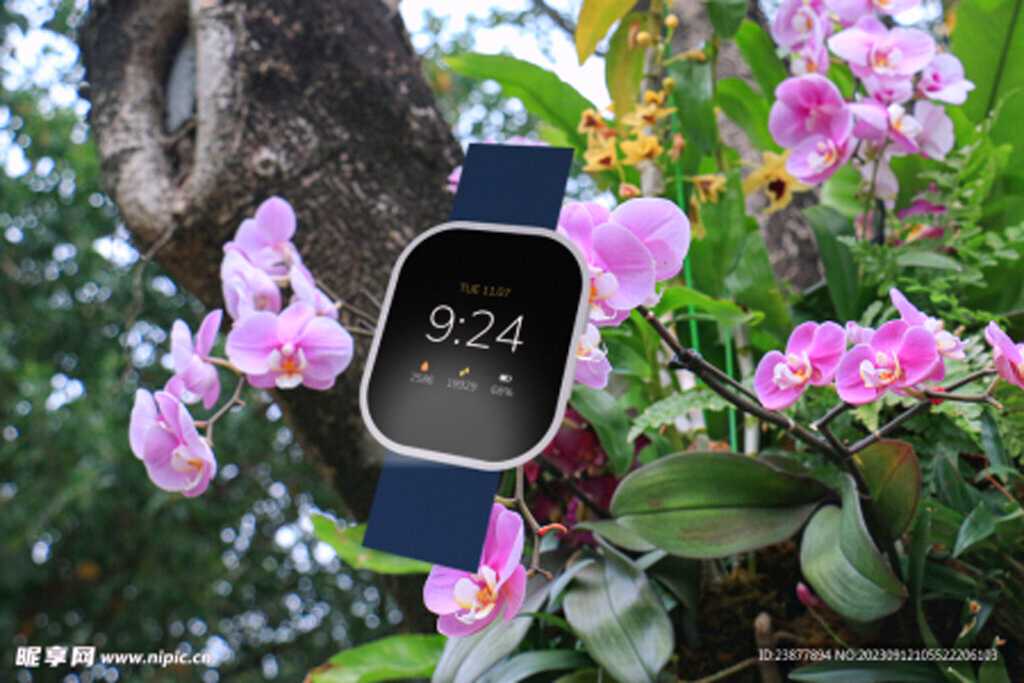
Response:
9h24
